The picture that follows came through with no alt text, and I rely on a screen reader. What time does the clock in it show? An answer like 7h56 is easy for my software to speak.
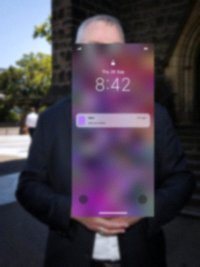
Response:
8h42
